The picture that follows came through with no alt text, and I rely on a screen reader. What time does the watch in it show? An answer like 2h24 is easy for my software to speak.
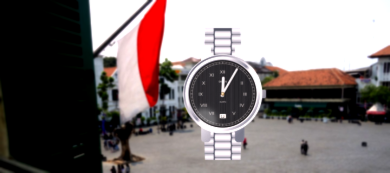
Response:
12h05
